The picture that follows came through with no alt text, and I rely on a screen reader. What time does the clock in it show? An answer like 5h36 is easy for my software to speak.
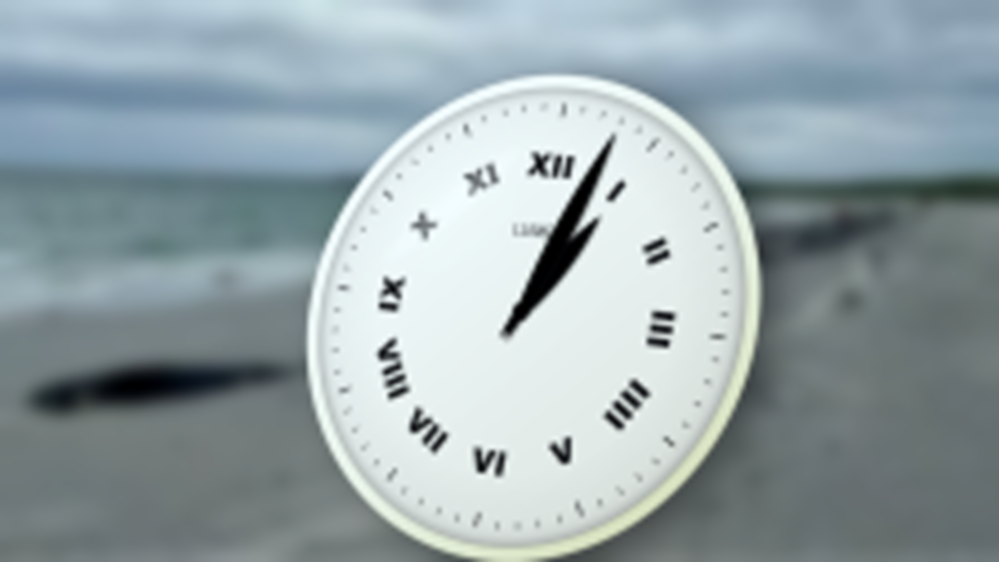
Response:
1h03
